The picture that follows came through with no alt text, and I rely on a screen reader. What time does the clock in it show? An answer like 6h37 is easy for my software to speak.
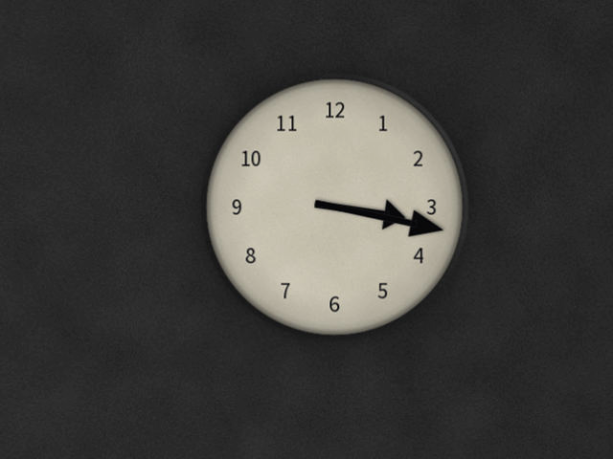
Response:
3h17
